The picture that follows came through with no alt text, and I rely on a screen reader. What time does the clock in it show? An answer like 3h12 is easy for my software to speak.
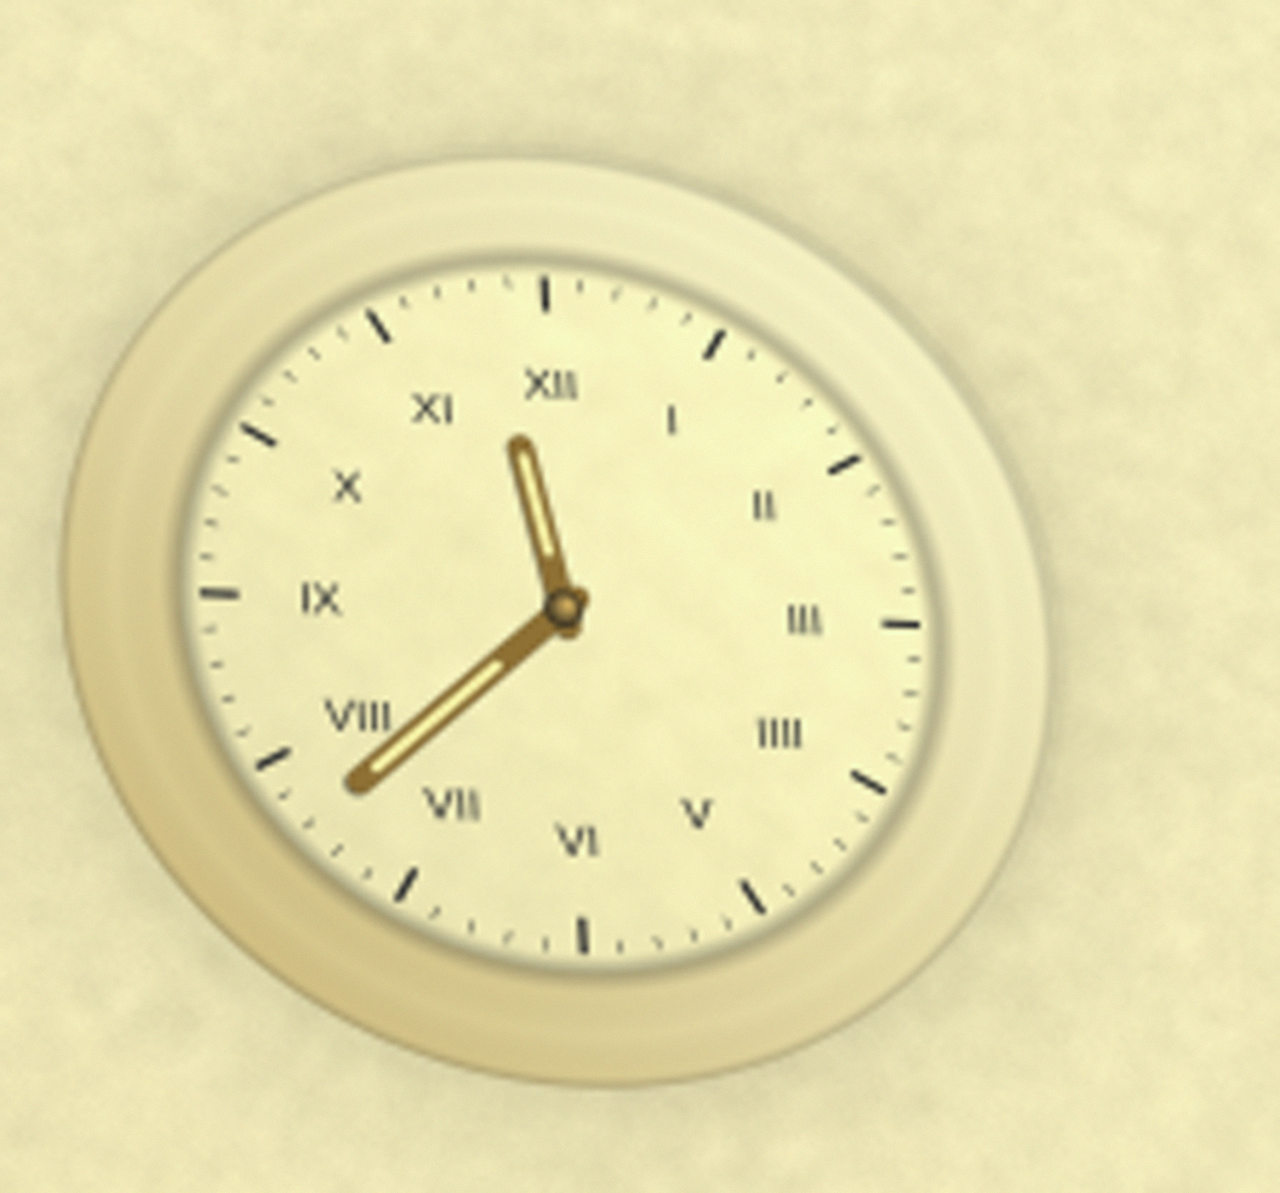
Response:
11h38
